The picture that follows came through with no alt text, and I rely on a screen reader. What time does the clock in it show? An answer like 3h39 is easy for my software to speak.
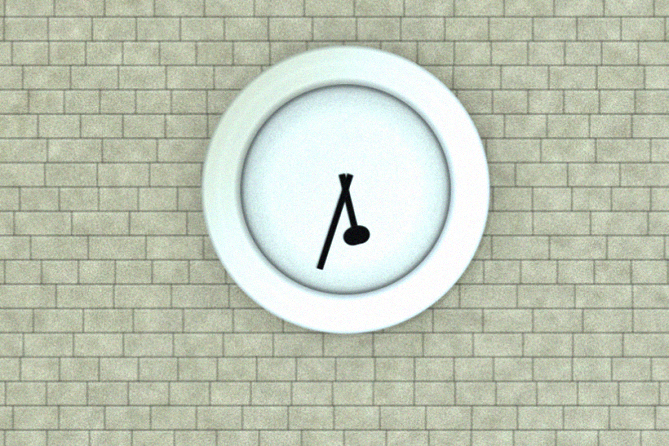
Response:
5h33
